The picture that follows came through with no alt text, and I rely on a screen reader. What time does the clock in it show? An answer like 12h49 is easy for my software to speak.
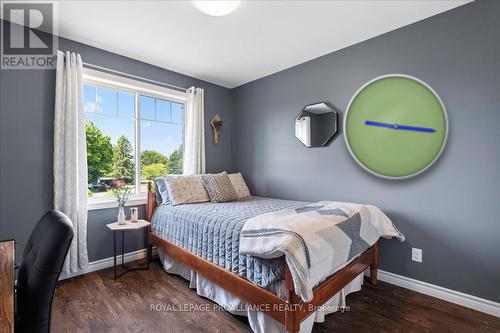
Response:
9h16
